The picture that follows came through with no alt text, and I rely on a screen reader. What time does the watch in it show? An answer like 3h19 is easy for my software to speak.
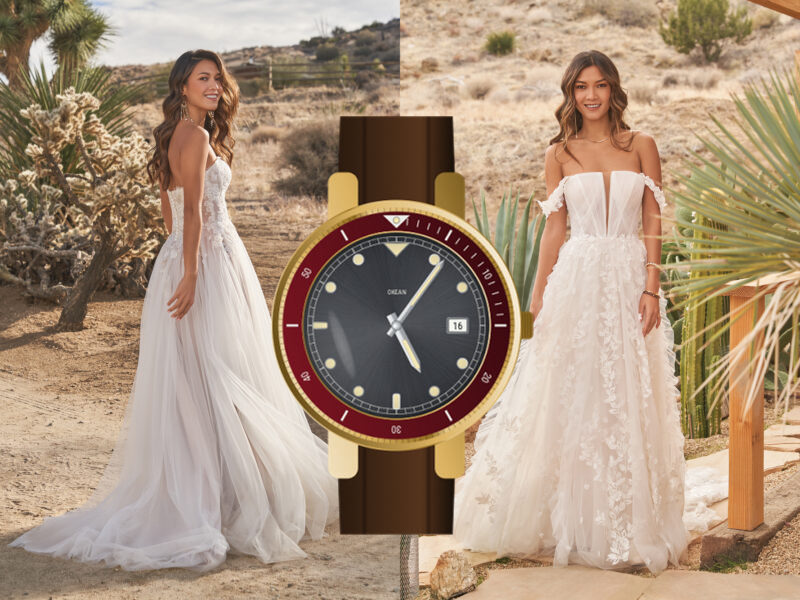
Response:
5h06
